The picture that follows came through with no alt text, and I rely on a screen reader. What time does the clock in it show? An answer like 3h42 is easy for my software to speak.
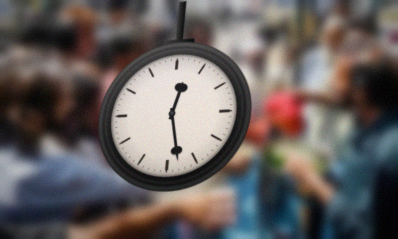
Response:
12h28
